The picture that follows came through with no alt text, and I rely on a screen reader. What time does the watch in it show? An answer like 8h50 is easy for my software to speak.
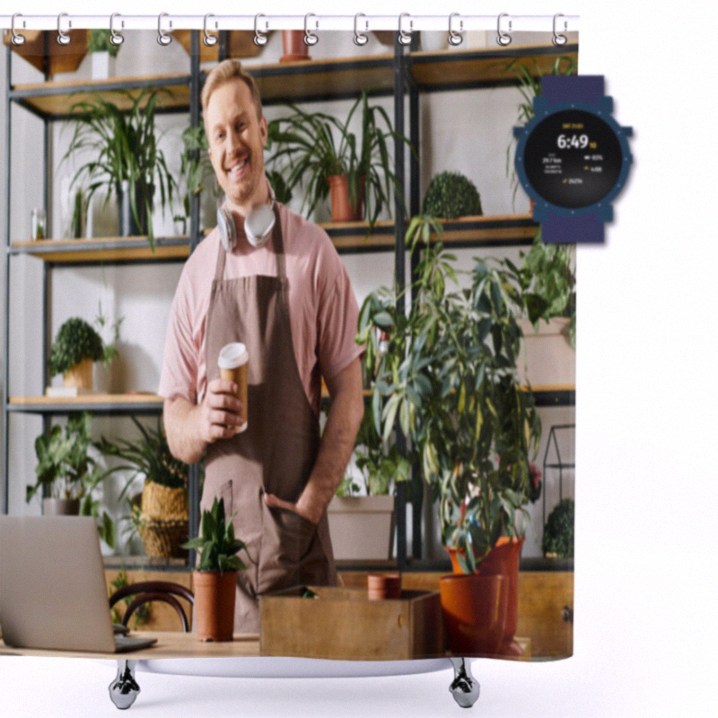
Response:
6h49
